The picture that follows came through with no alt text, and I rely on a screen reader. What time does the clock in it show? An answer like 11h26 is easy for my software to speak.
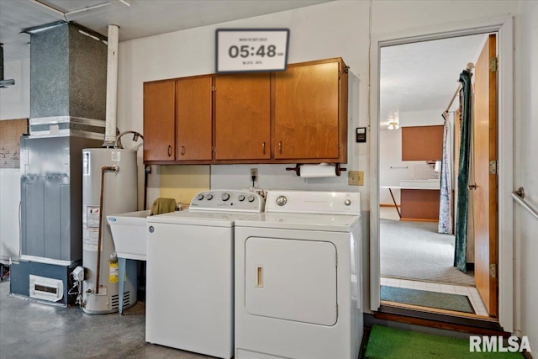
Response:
5h48
